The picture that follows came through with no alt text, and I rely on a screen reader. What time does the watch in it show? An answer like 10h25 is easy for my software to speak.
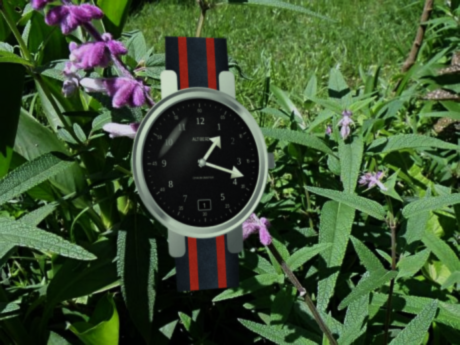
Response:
1h18
